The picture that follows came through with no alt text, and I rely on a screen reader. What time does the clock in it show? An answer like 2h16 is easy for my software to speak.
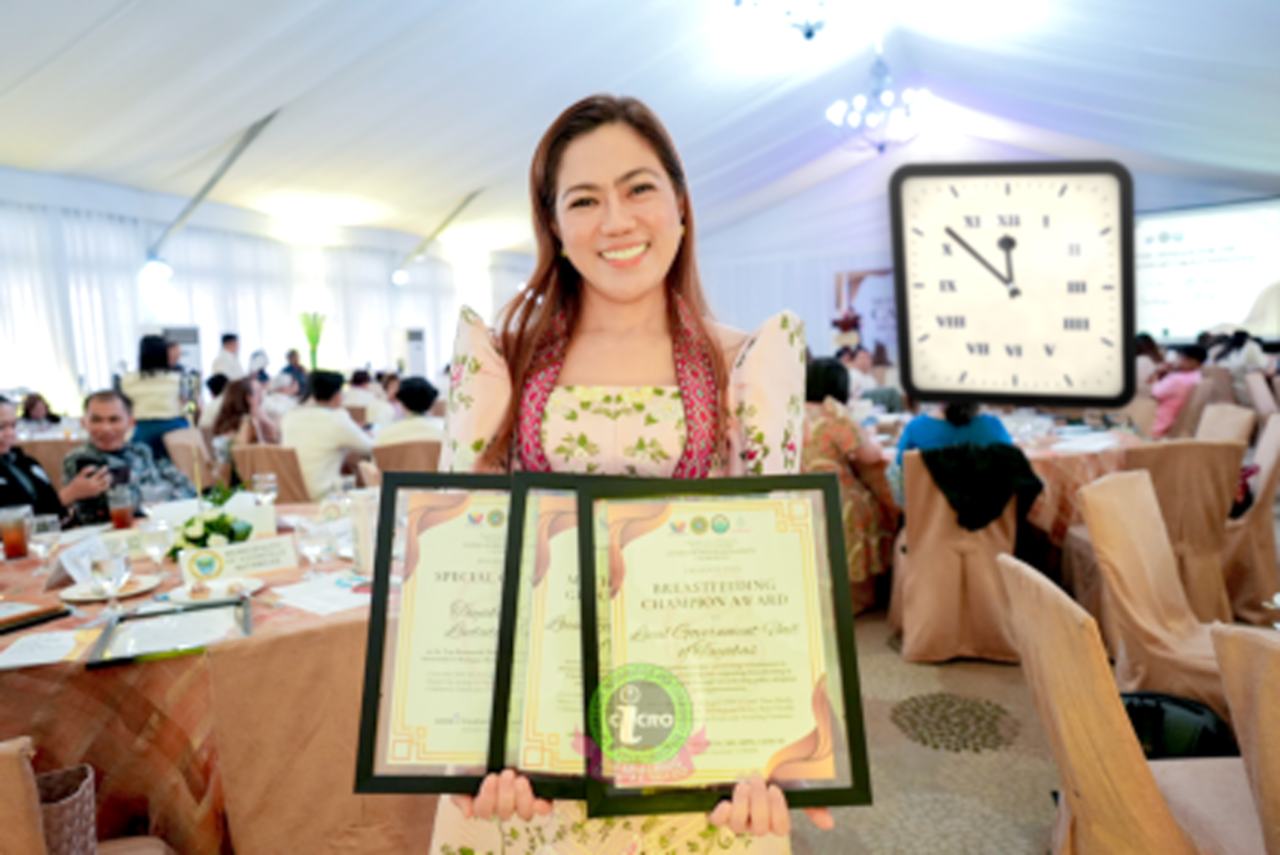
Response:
11h52
